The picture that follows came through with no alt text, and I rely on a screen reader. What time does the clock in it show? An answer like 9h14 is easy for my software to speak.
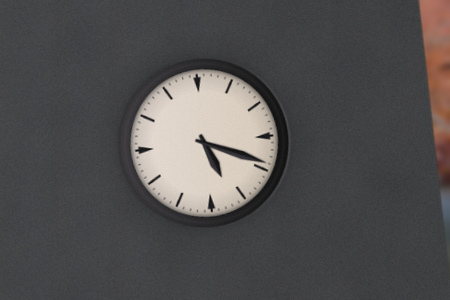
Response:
5h19
